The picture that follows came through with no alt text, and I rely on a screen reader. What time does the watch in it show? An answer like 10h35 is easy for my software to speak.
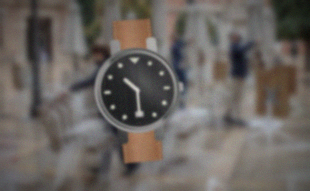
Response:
10h30
